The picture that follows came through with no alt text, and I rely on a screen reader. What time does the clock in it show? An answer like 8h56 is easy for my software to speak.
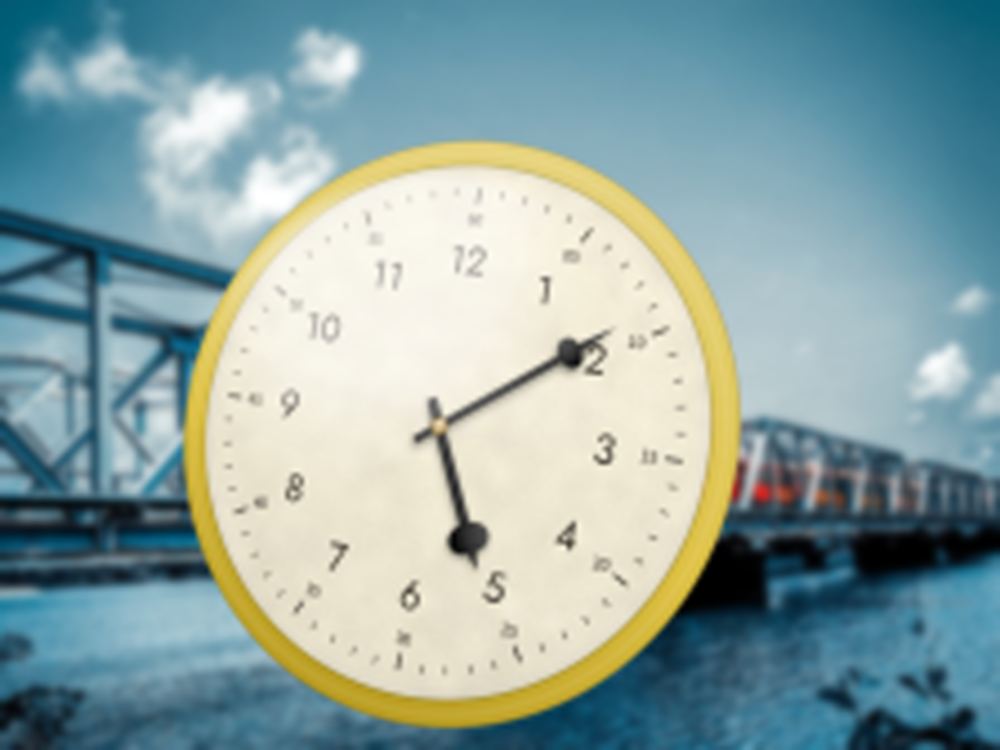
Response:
5h09
